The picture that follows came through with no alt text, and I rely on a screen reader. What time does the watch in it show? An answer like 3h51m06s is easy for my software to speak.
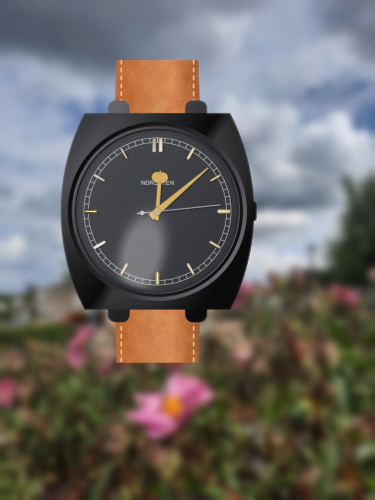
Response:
12h08m14s
